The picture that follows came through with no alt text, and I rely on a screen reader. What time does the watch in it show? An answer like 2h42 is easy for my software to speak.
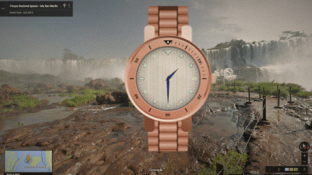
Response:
1h30
